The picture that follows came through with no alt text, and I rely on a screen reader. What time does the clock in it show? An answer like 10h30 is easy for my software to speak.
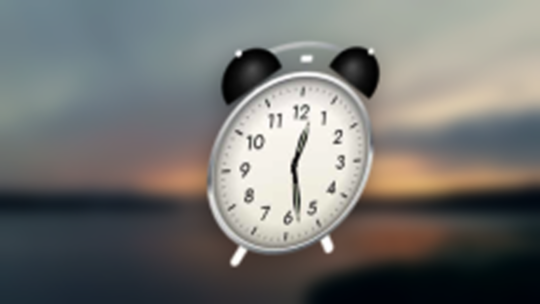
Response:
12h28
